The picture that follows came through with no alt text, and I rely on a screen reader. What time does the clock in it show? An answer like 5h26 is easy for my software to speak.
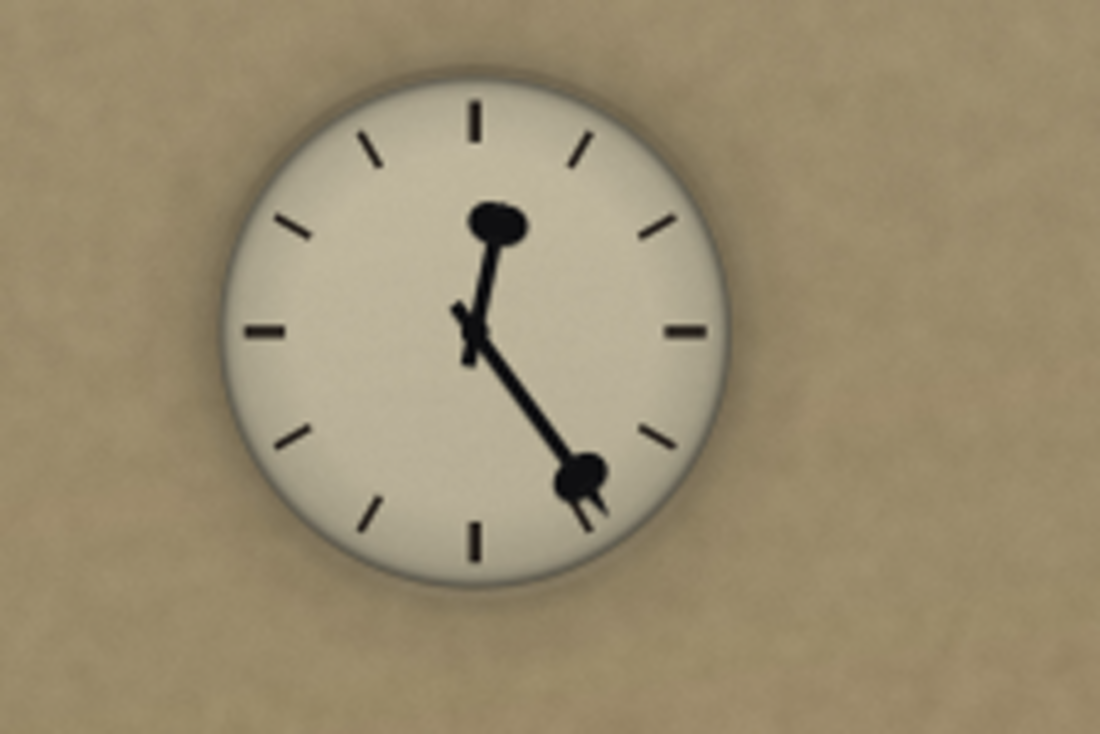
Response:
12h24
